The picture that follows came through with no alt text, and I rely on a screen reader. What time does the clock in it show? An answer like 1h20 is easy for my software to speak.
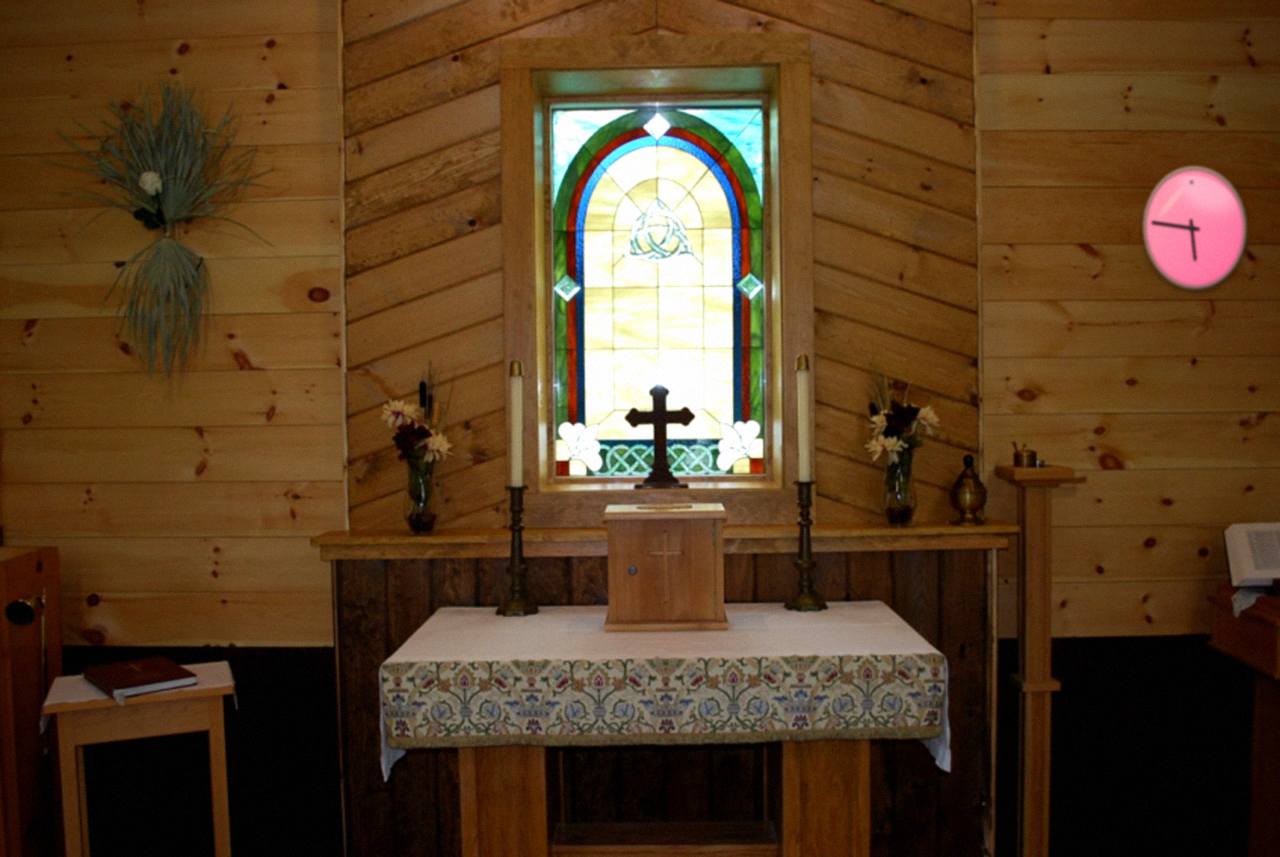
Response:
5h46
